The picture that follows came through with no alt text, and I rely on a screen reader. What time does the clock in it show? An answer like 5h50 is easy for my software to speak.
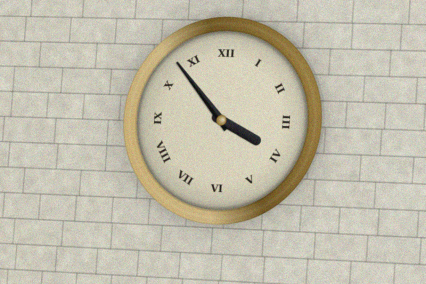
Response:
3h53
